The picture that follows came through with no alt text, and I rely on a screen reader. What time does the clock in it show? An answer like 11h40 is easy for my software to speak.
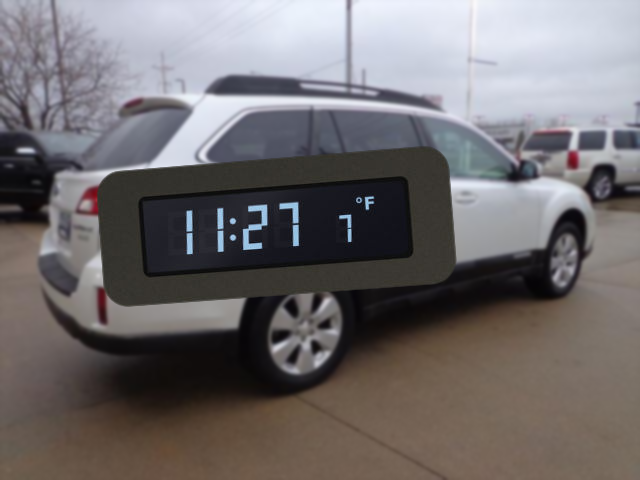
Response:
11h27
